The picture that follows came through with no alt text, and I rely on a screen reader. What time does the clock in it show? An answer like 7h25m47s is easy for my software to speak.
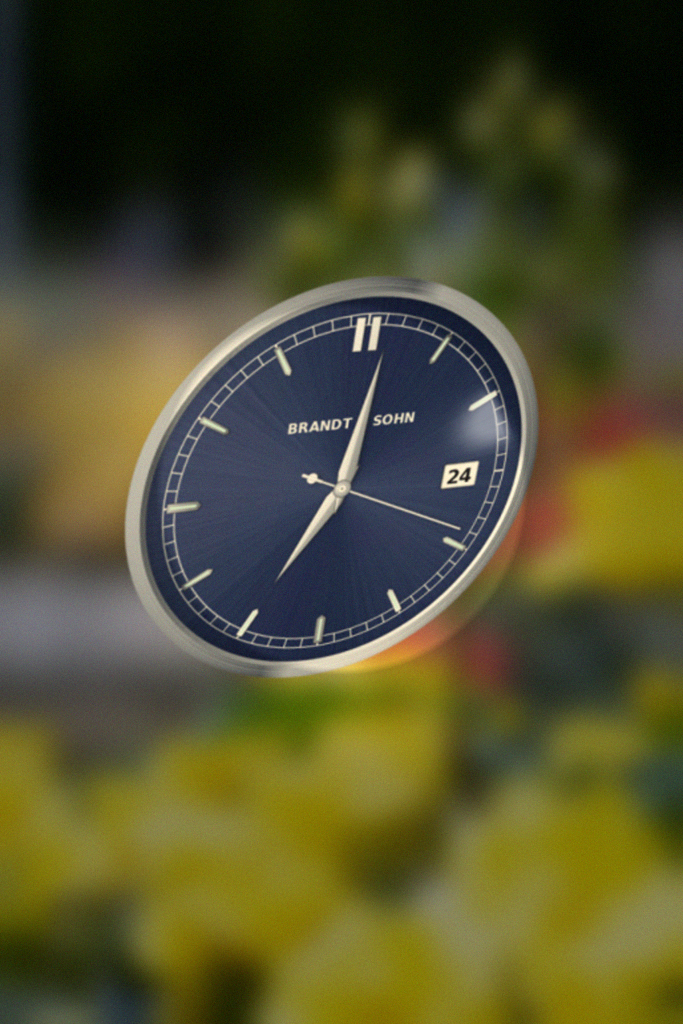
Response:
7h01m19s
